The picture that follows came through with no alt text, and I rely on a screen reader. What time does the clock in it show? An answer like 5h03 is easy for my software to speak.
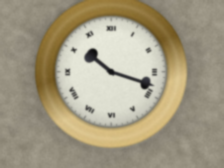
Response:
10h18
